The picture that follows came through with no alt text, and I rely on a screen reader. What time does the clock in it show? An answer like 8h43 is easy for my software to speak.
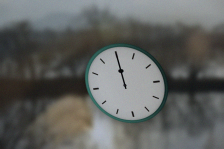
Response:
12h00
